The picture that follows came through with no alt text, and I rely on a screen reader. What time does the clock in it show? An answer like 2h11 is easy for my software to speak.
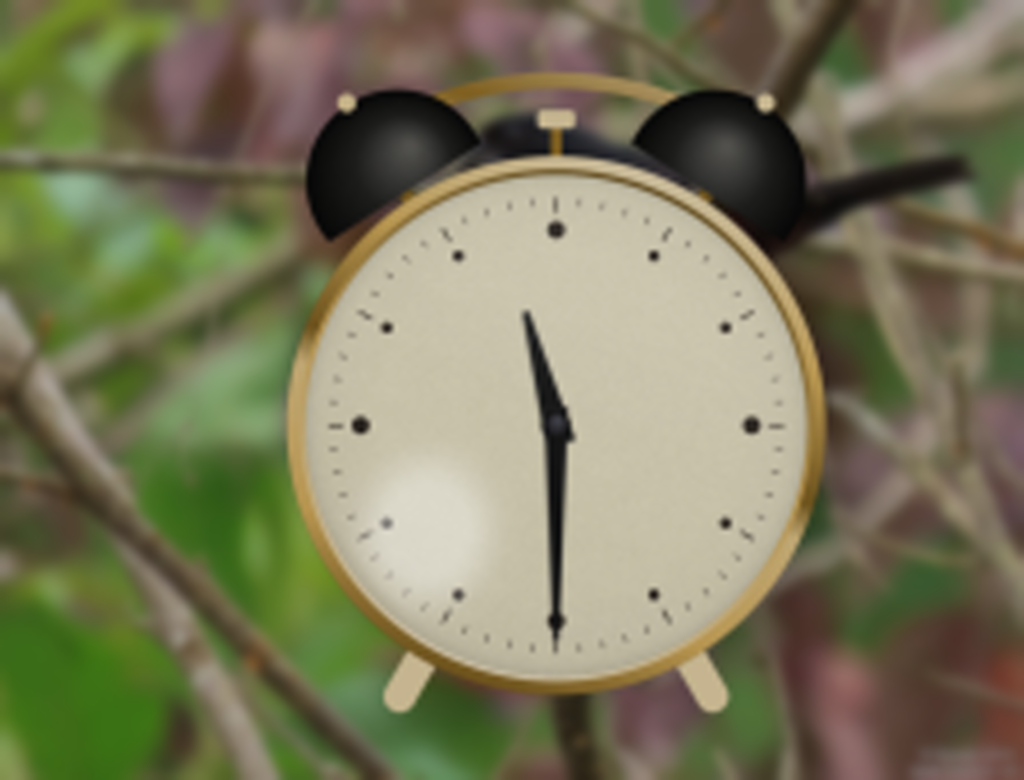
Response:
11h30
